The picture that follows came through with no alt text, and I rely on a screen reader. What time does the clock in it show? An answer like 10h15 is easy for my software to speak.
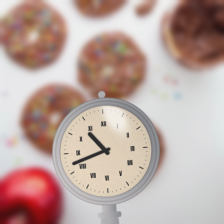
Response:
10h42
